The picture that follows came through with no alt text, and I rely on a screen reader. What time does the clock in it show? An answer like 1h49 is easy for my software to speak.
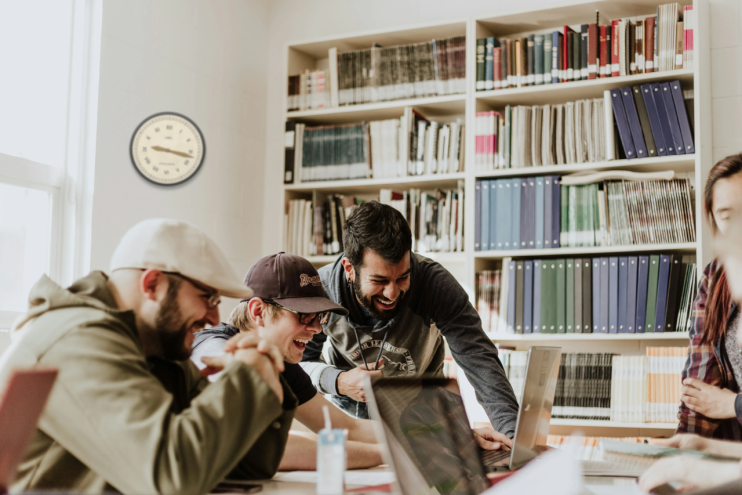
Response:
9h17
